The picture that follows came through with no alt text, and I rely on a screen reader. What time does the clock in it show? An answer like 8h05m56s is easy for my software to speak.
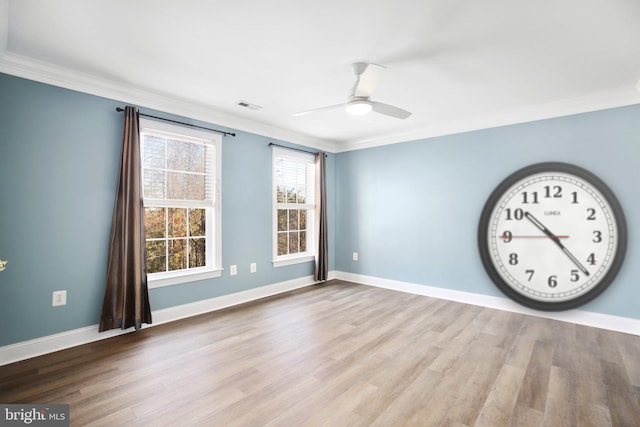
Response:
10h22m45s
